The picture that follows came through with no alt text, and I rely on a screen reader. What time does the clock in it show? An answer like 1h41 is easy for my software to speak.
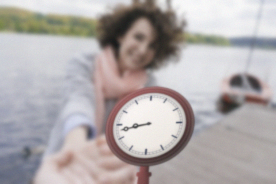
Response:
8h43
